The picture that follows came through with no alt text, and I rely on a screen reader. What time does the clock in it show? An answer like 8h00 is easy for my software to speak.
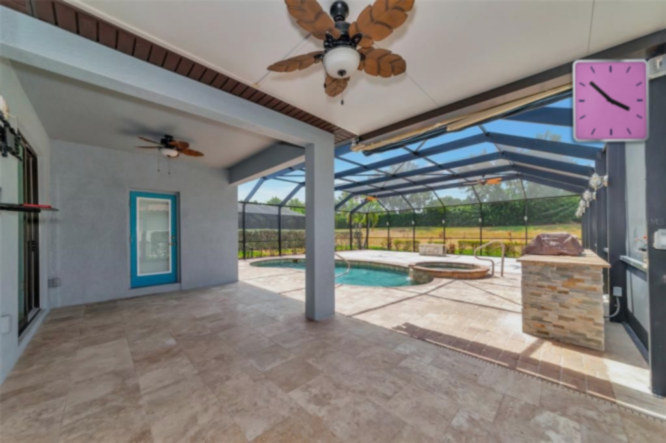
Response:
3h52
